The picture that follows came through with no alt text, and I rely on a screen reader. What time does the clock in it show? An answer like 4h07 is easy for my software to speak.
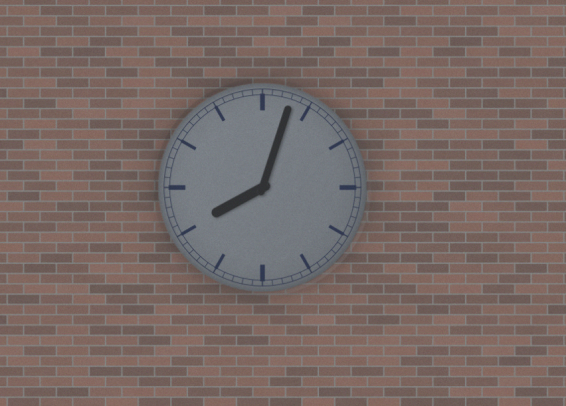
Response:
8h03
